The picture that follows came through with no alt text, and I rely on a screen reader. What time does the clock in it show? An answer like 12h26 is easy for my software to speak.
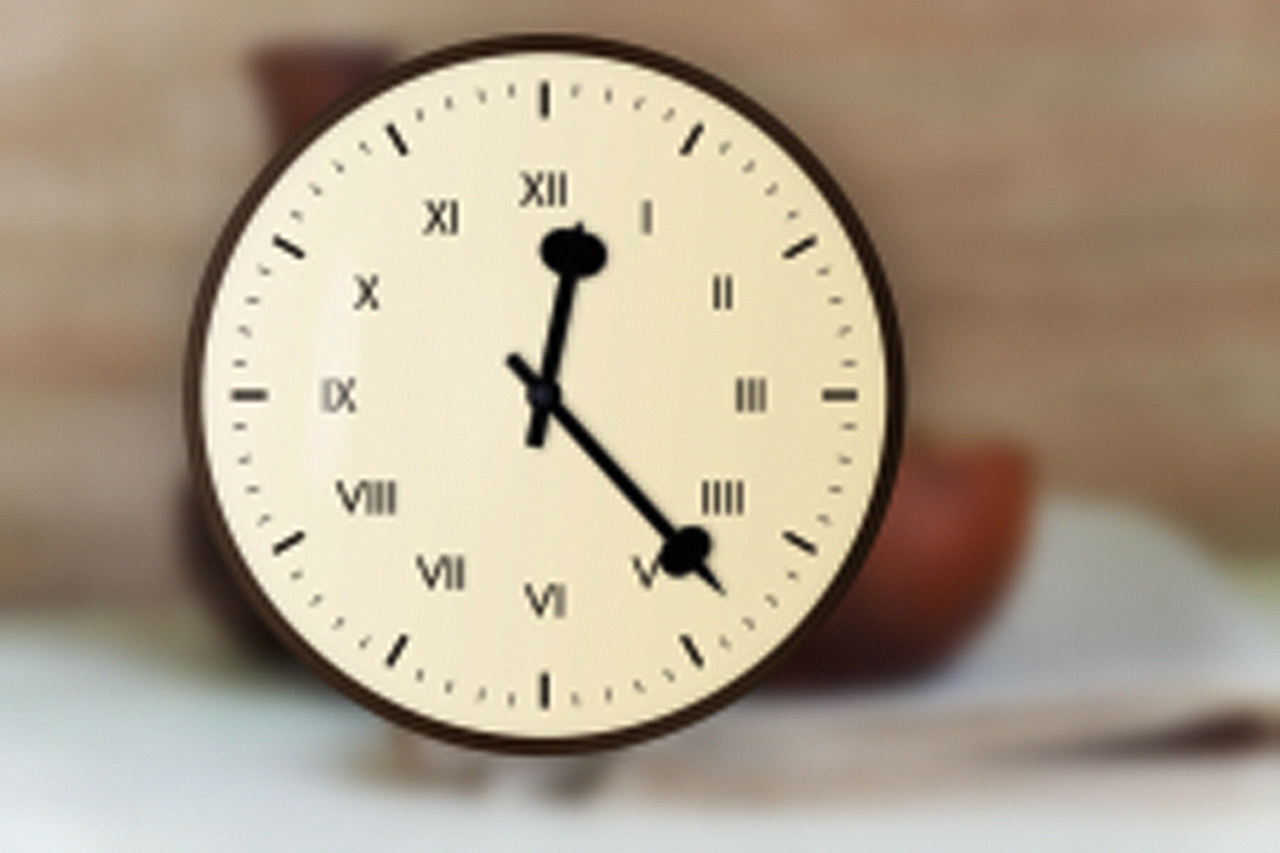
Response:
12h23
